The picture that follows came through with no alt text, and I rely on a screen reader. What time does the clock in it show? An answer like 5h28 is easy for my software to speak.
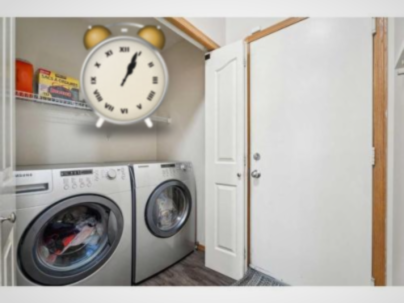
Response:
1h04
